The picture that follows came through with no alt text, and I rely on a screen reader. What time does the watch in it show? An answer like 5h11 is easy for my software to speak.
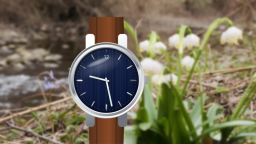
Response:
9h28
